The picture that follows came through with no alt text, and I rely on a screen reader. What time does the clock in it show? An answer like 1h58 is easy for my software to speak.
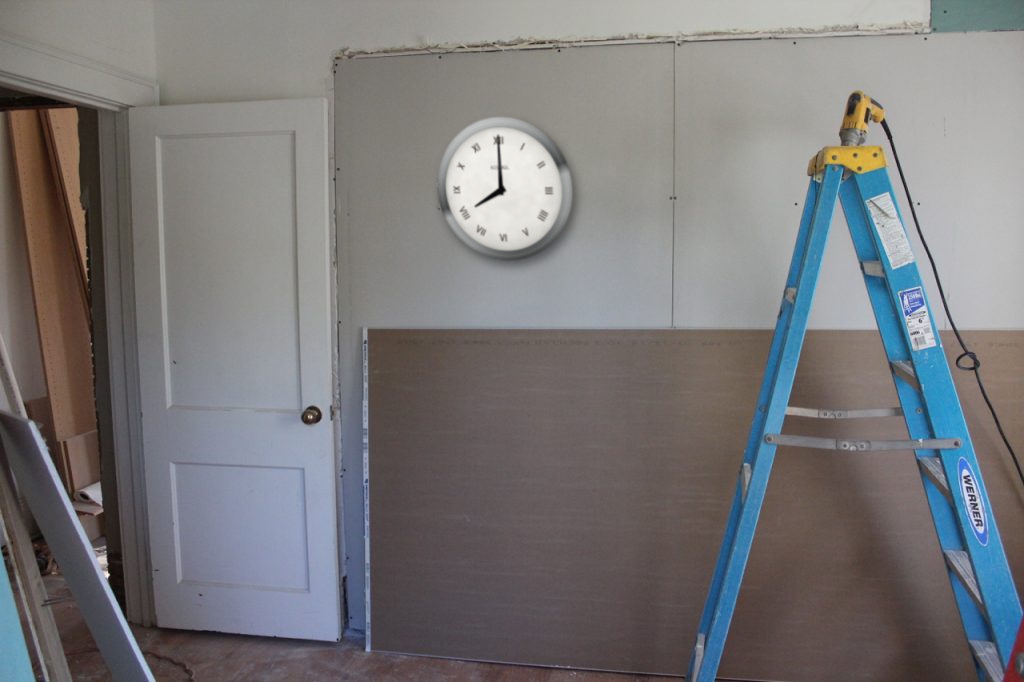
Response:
8h00
